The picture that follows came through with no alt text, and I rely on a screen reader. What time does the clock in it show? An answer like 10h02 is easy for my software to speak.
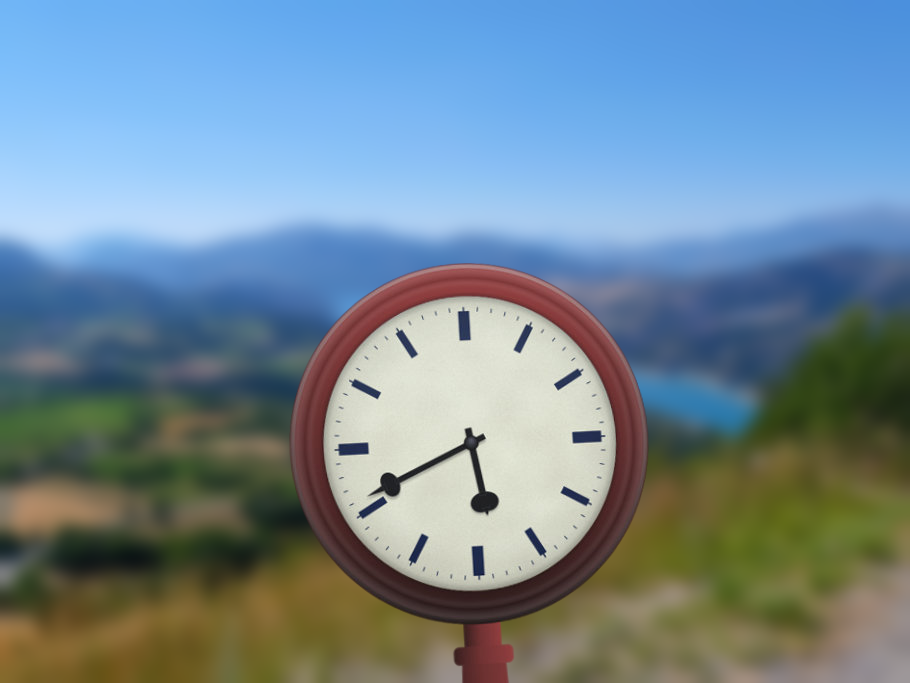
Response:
5h41
